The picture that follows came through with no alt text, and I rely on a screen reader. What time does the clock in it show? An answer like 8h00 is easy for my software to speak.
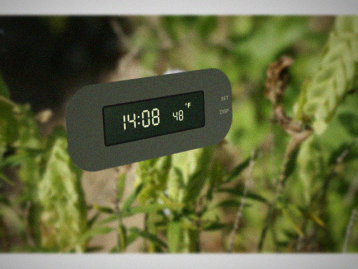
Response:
14h08
